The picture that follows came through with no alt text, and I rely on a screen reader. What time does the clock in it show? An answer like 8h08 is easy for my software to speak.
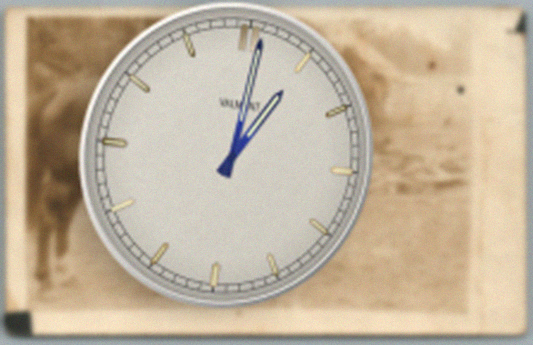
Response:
1h01
